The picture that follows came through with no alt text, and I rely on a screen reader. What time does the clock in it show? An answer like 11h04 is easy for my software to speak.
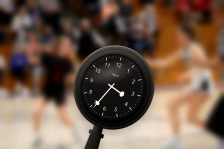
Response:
3h34
